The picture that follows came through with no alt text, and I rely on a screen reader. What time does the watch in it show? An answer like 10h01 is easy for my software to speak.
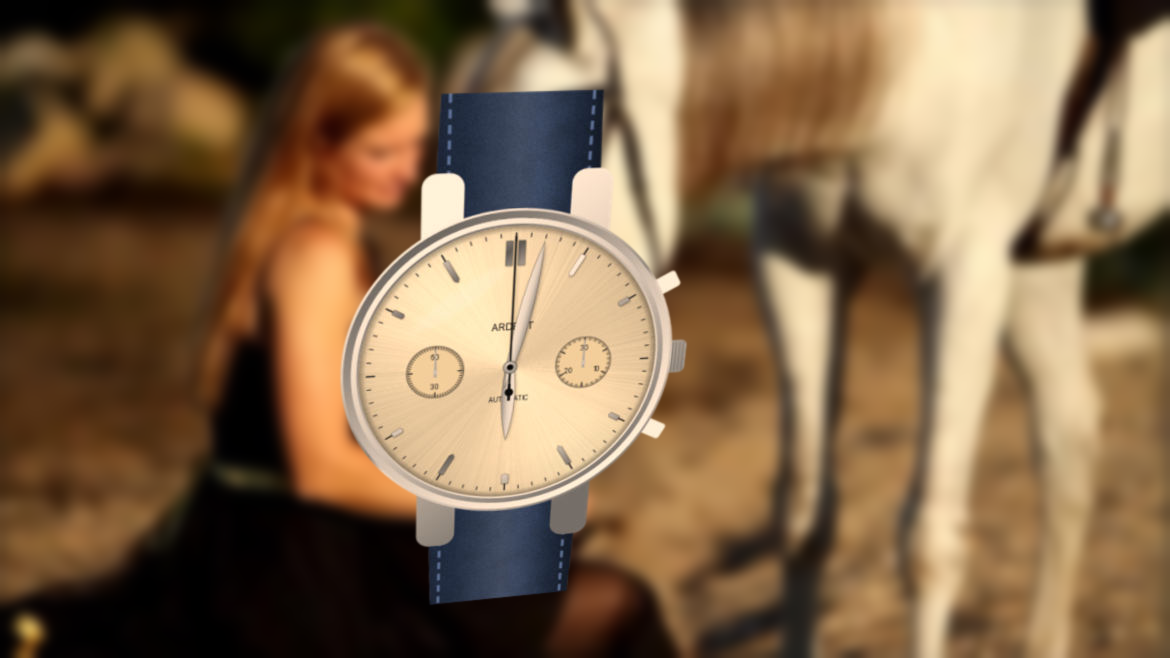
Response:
6h02
